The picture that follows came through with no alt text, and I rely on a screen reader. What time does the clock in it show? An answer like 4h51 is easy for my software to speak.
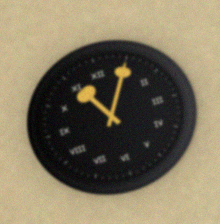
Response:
11h05
